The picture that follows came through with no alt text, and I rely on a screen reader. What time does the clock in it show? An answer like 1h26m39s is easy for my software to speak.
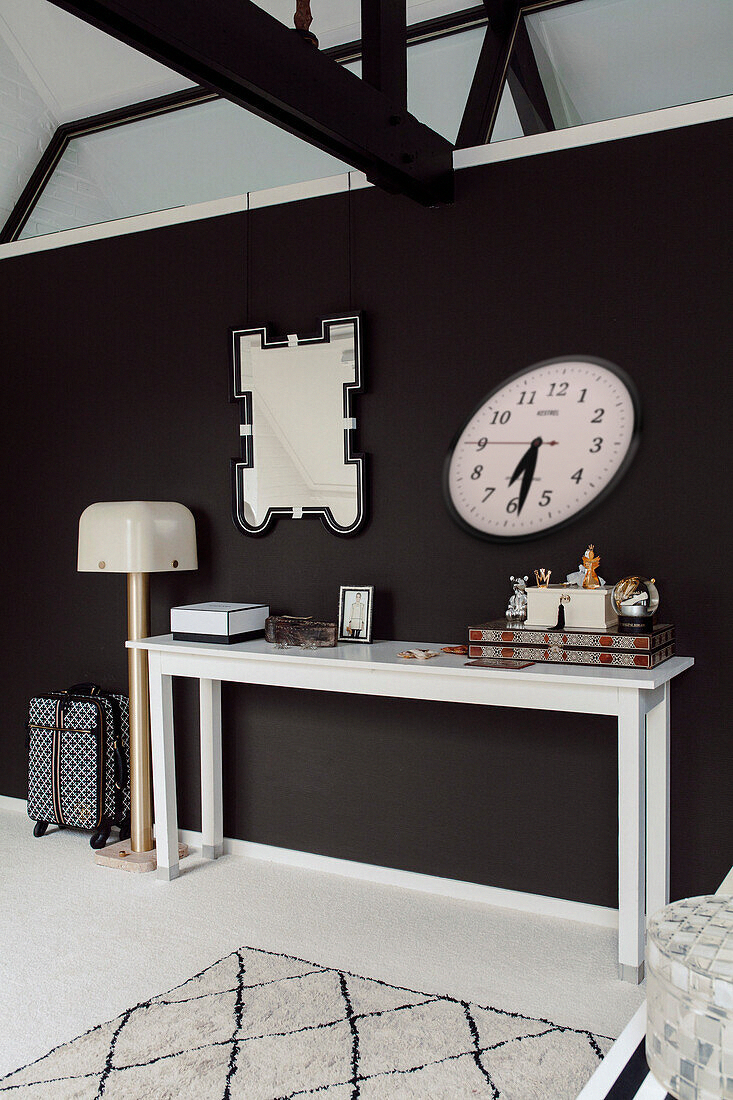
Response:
6h28m45s
